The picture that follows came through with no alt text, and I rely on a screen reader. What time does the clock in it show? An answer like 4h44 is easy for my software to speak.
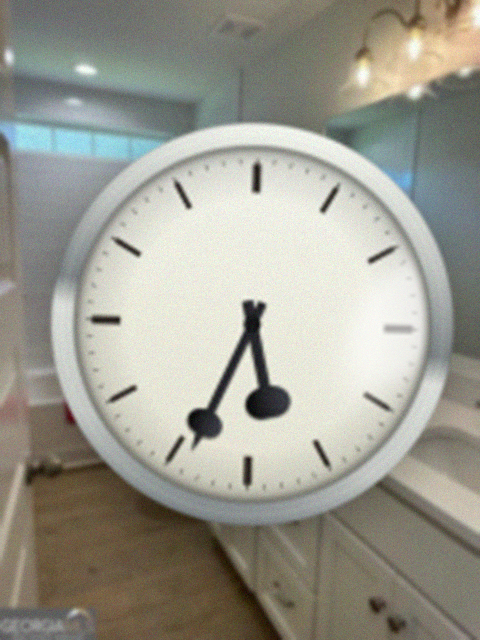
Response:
5h34
